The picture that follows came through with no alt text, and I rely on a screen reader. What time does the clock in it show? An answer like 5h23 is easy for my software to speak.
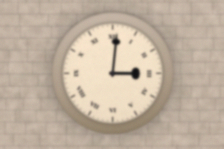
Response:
3h01
